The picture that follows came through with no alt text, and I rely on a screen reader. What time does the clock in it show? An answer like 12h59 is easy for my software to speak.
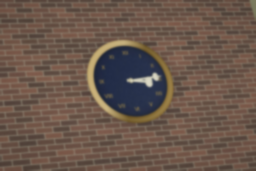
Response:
3h14
